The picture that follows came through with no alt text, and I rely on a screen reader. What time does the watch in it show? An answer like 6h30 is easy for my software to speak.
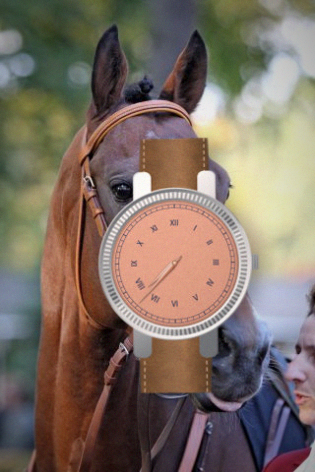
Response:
7h37
